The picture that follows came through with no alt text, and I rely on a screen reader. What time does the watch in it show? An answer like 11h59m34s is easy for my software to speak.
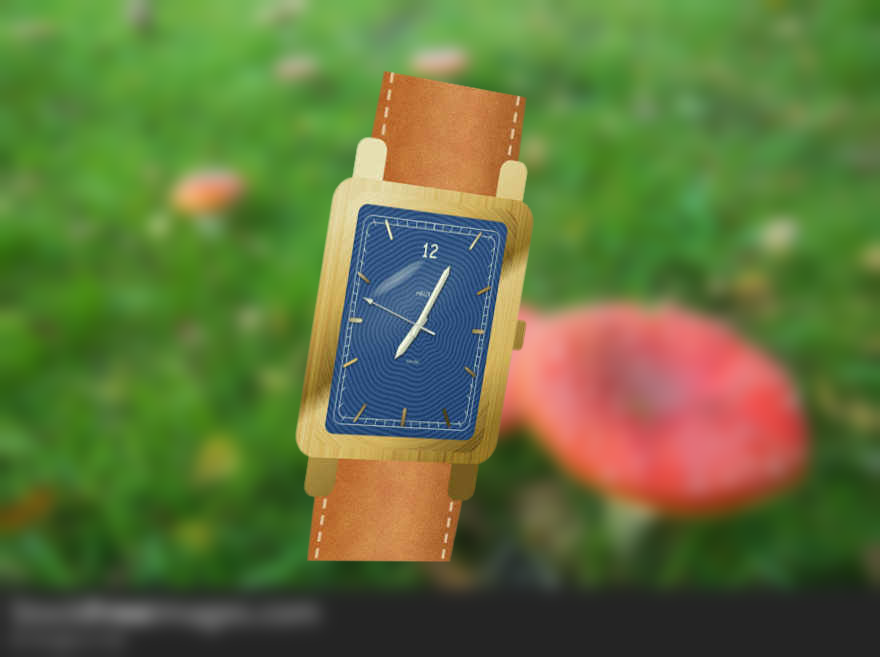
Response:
7h03m48s
